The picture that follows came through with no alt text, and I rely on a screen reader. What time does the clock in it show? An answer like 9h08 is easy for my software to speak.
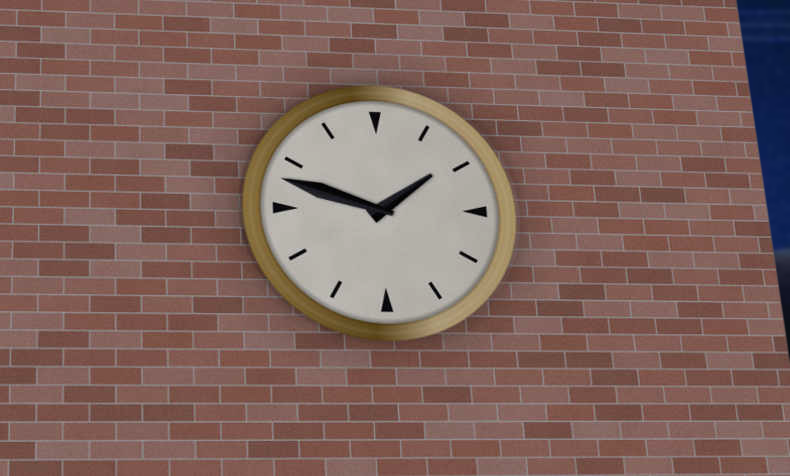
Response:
1h48
